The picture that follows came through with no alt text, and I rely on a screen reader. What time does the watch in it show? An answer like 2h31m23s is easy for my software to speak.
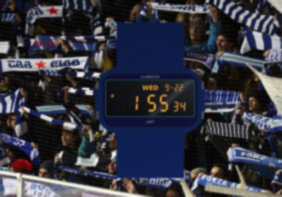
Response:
1h55m34s
